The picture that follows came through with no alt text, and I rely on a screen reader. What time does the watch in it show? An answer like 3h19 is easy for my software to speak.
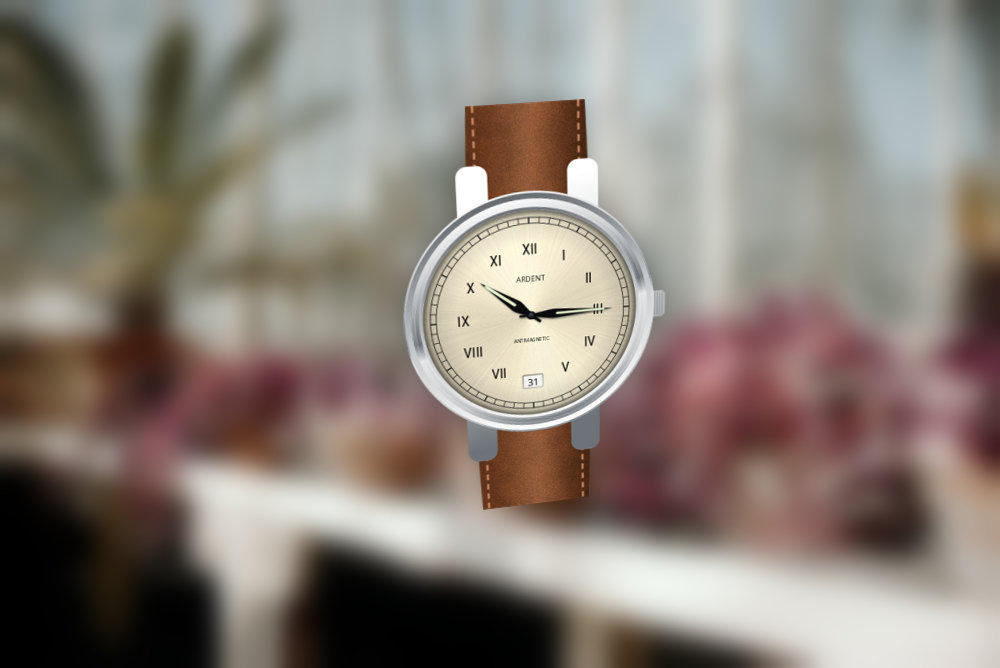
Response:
10h15
